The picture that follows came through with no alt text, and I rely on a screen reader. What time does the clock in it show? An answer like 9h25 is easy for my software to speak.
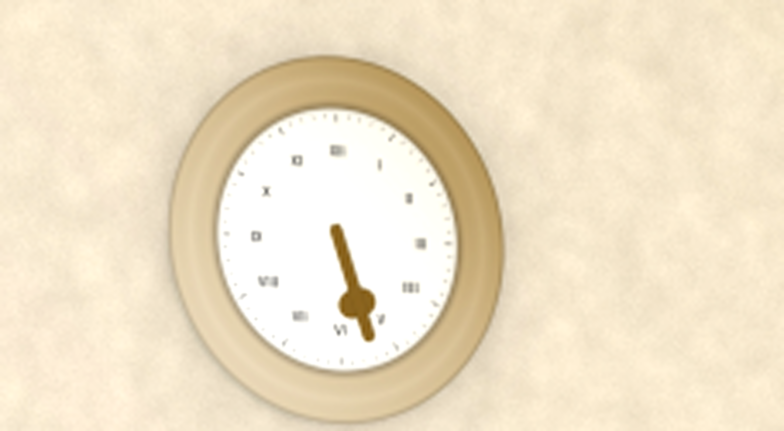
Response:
5h27
